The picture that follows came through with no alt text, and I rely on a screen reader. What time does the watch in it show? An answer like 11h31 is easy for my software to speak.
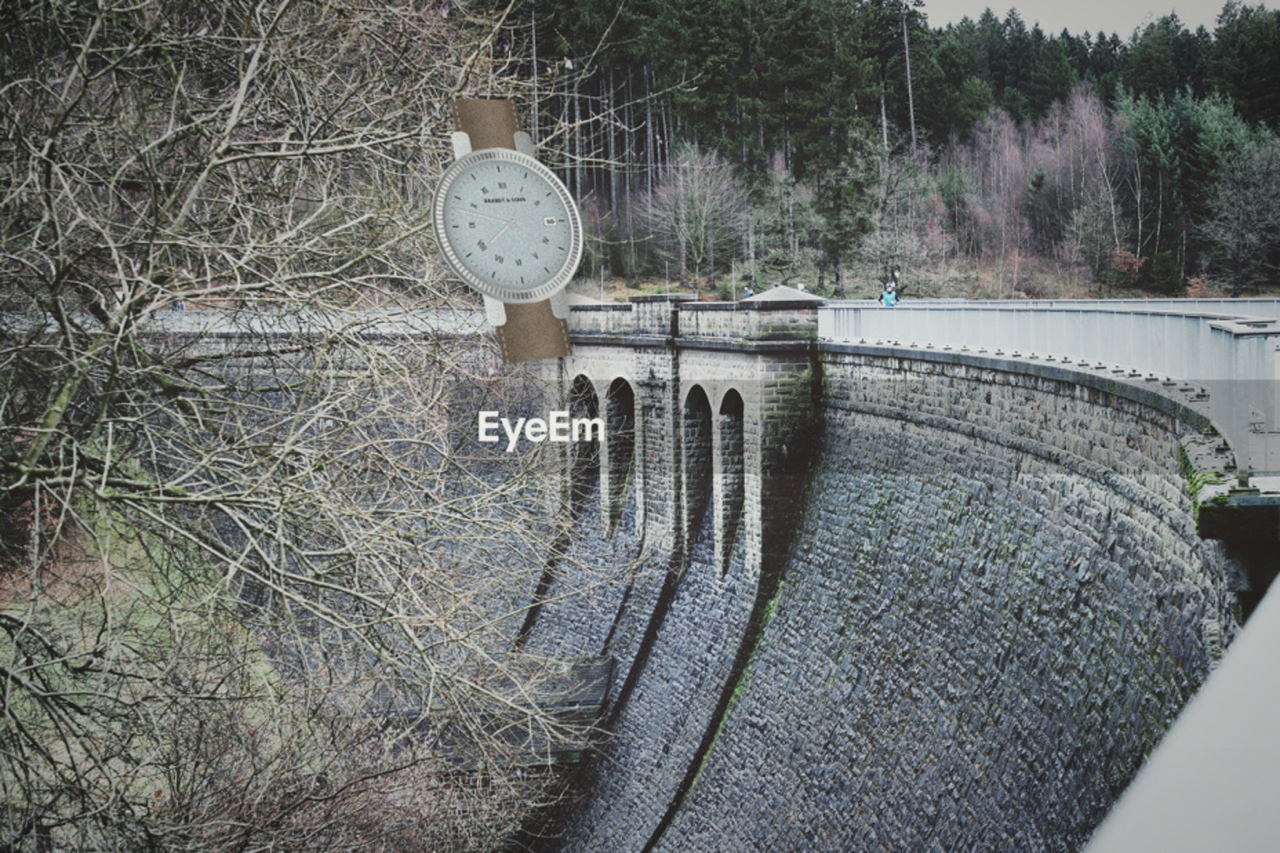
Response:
7h48
